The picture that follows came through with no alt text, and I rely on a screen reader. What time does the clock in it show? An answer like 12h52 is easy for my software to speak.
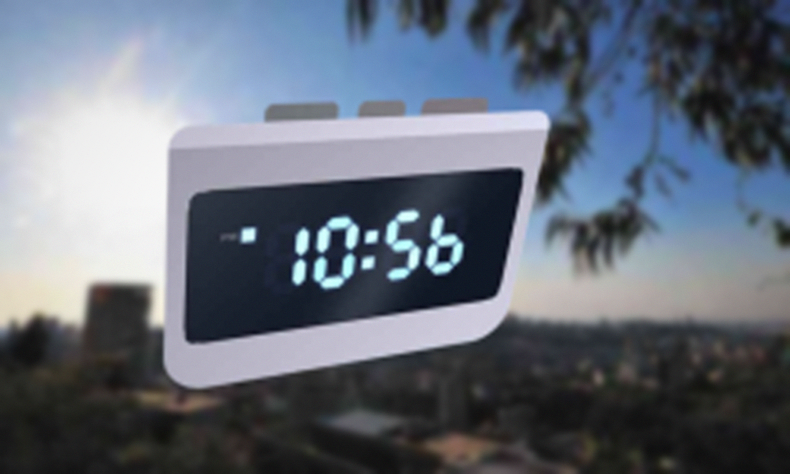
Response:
10h56
